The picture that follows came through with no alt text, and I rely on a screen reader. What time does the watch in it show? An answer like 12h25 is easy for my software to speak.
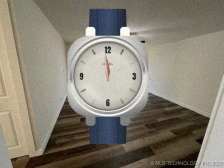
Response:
11h59
